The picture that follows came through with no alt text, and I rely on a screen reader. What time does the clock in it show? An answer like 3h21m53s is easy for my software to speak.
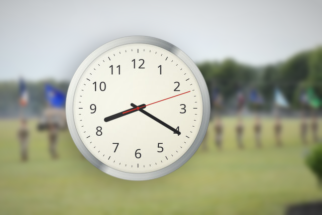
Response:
8h20m12s
